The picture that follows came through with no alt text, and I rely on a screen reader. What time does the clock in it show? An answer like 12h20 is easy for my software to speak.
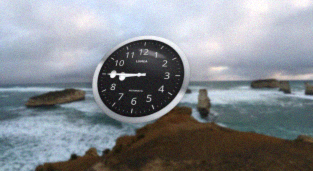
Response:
8h45
